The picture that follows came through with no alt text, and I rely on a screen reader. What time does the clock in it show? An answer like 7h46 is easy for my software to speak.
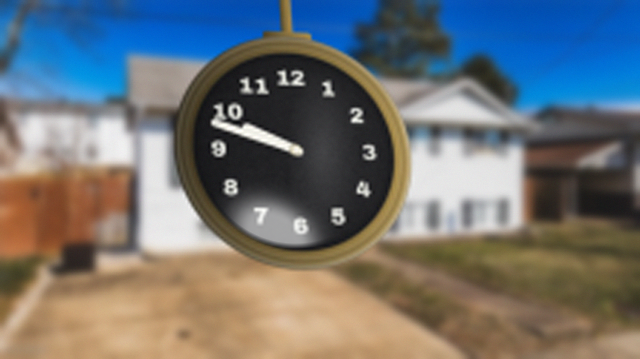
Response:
9h48
